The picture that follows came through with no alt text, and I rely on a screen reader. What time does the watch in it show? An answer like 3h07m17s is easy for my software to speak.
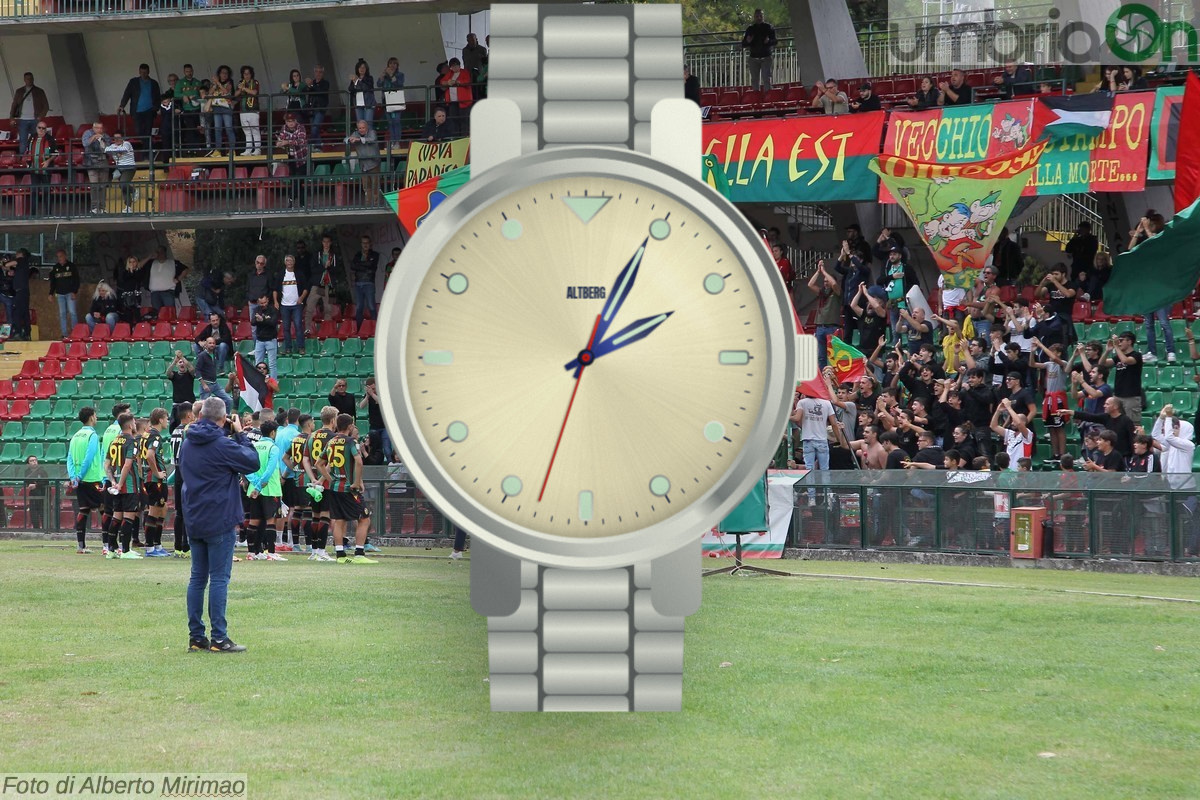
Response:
2h04m33s
